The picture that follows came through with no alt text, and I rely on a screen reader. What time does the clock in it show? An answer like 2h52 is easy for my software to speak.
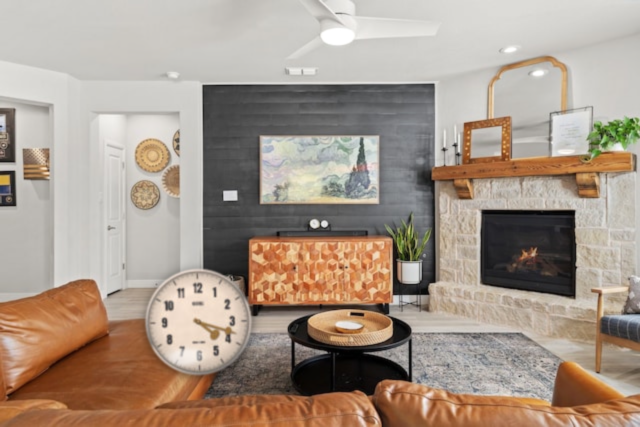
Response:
4h18
